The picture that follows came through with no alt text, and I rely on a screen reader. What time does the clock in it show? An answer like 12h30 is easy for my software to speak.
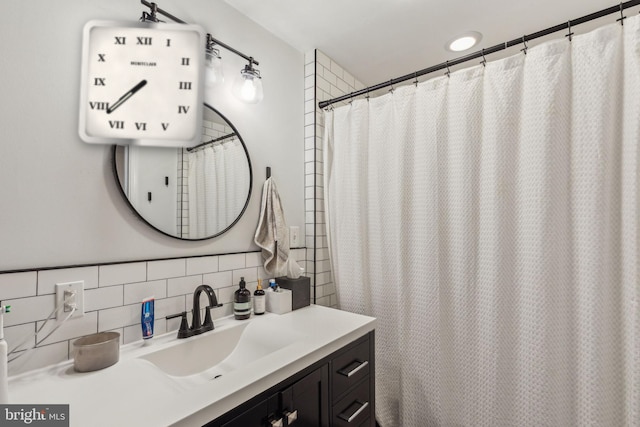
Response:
7h38
